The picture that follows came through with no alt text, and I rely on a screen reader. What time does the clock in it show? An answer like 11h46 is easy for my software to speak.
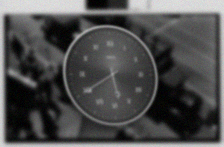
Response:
5h40
